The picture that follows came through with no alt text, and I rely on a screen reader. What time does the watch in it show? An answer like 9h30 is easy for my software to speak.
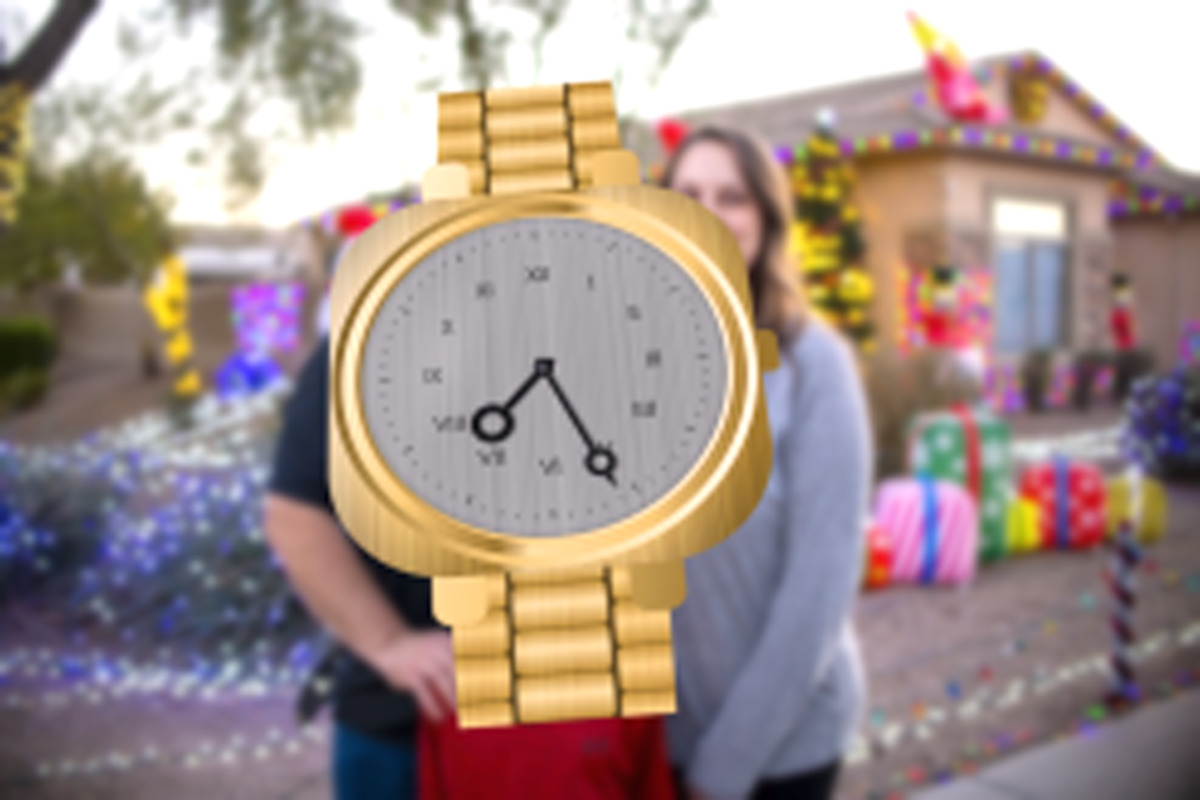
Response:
7h26
